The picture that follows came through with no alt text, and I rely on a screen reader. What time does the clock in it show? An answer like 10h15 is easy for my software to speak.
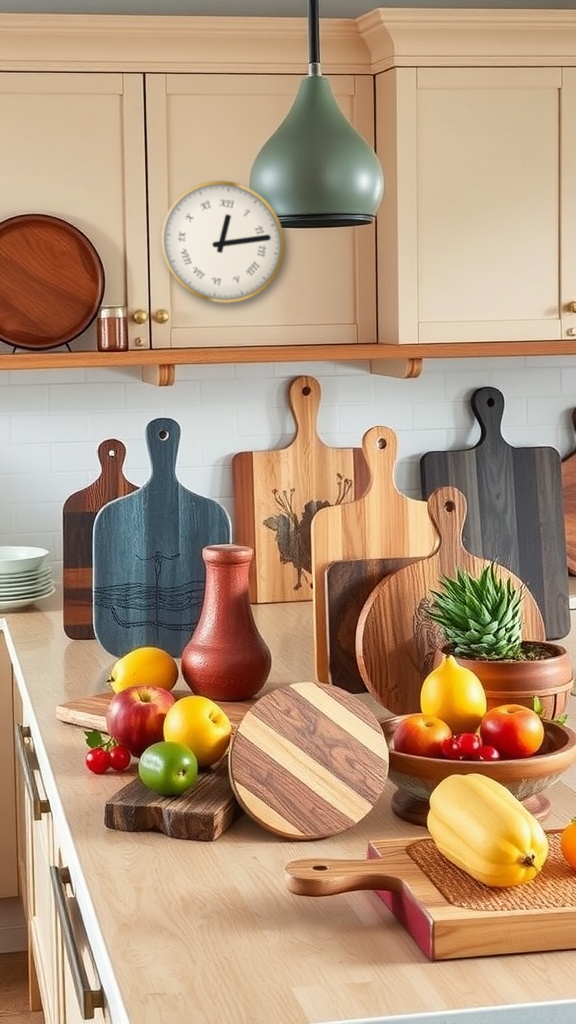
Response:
12h12
